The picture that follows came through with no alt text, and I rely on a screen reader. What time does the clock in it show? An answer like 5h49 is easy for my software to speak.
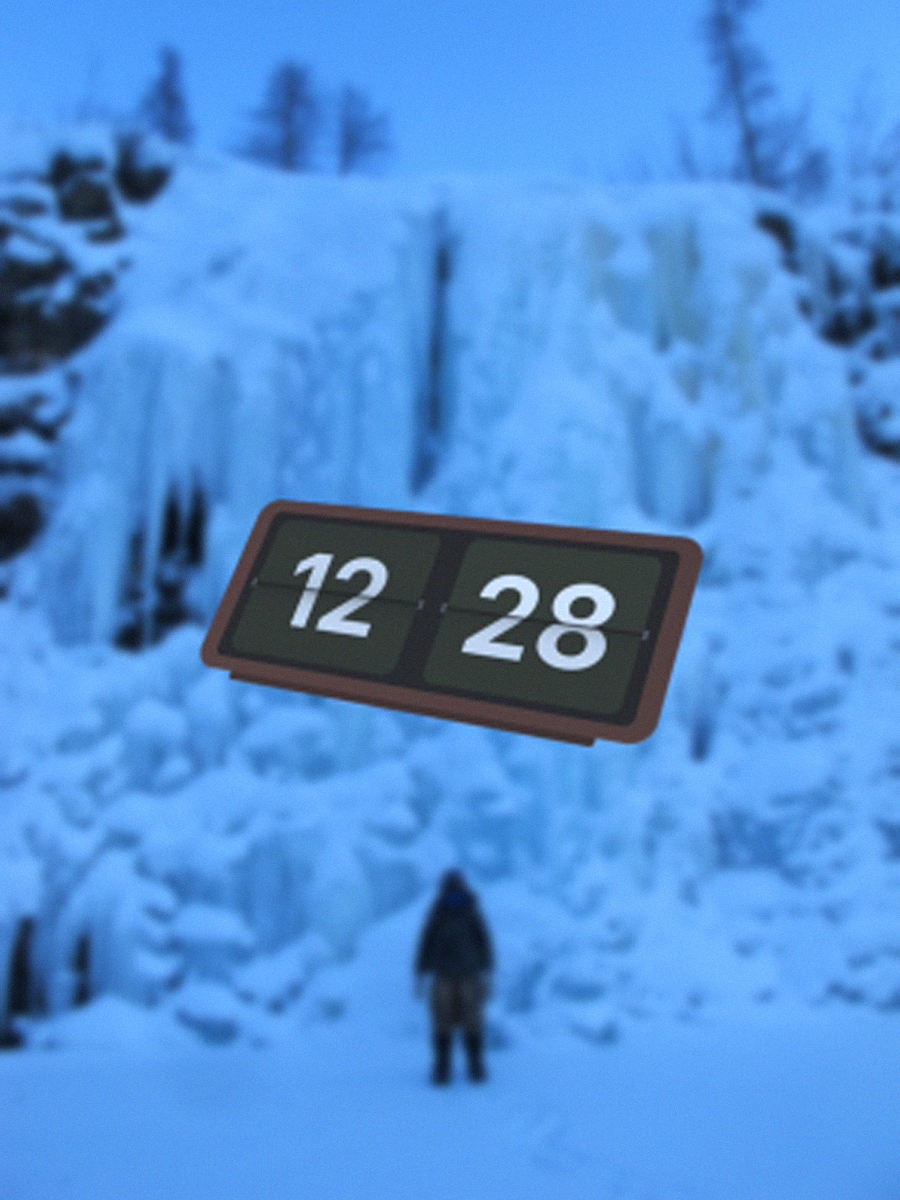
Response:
12h28
